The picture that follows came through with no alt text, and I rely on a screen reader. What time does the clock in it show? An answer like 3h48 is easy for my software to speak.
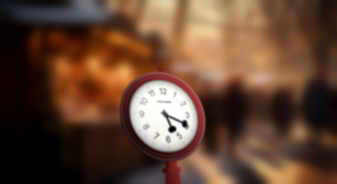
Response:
5h19
